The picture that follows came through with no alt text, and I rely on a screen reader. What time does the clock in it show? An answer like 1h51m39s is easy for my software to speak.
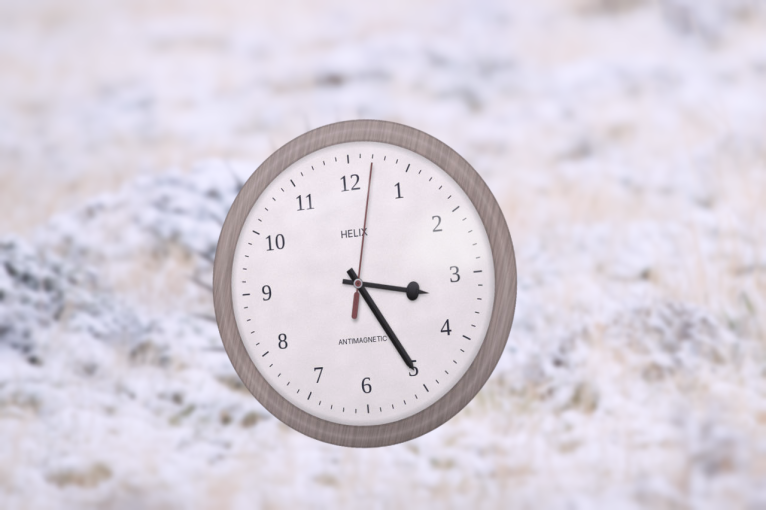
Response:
3h25m02s
